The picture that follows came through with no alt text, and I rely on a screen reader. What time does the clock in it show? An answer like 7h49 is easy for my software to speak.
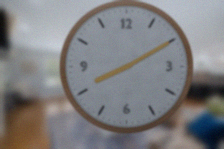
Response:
8h10
